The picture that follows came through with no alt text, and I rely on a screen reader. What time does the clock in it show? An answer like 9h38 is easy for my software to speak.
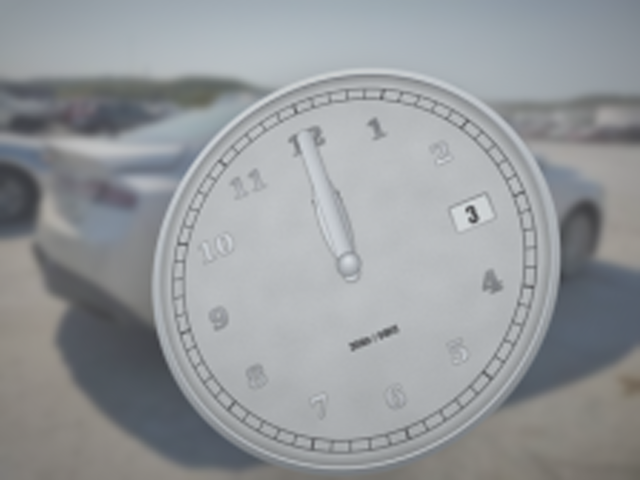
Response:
12h00
